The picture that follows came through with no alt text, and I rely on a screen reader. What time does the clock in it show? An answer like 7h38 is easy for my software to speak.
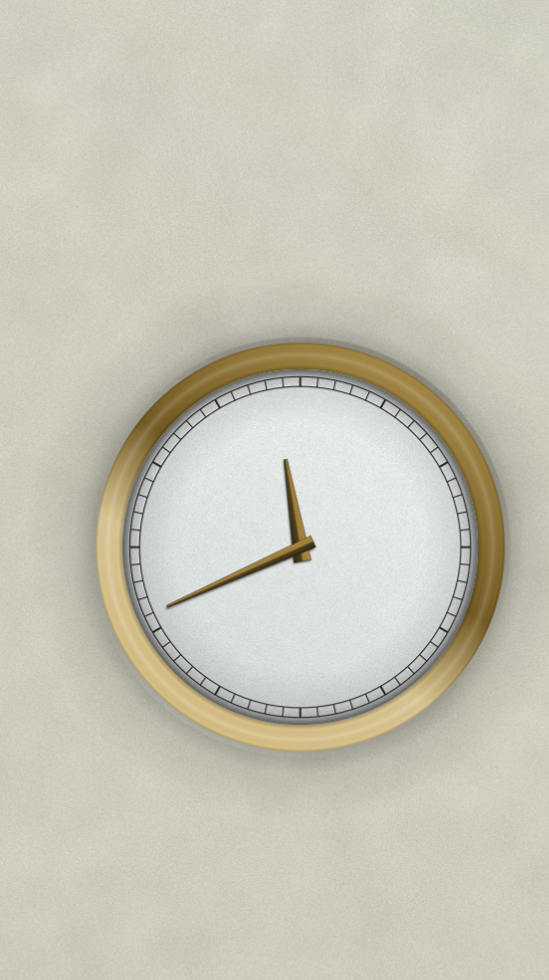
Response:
11h41
